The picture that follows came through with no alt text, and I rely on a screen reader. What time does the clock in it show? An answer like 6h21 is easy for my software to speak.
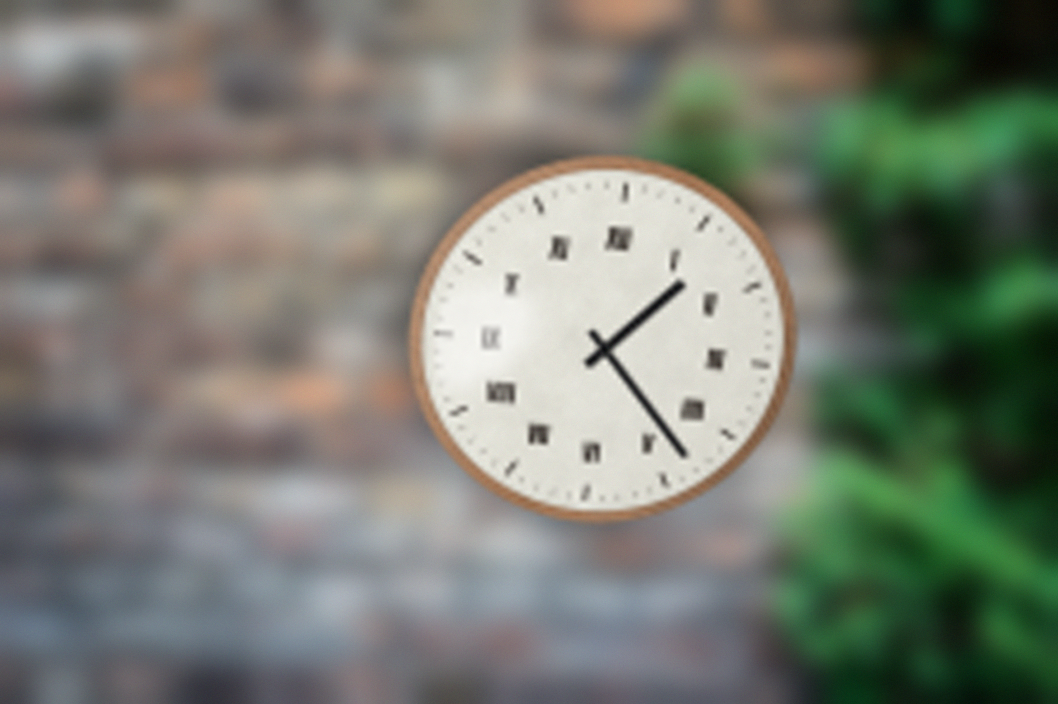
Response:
1h23
